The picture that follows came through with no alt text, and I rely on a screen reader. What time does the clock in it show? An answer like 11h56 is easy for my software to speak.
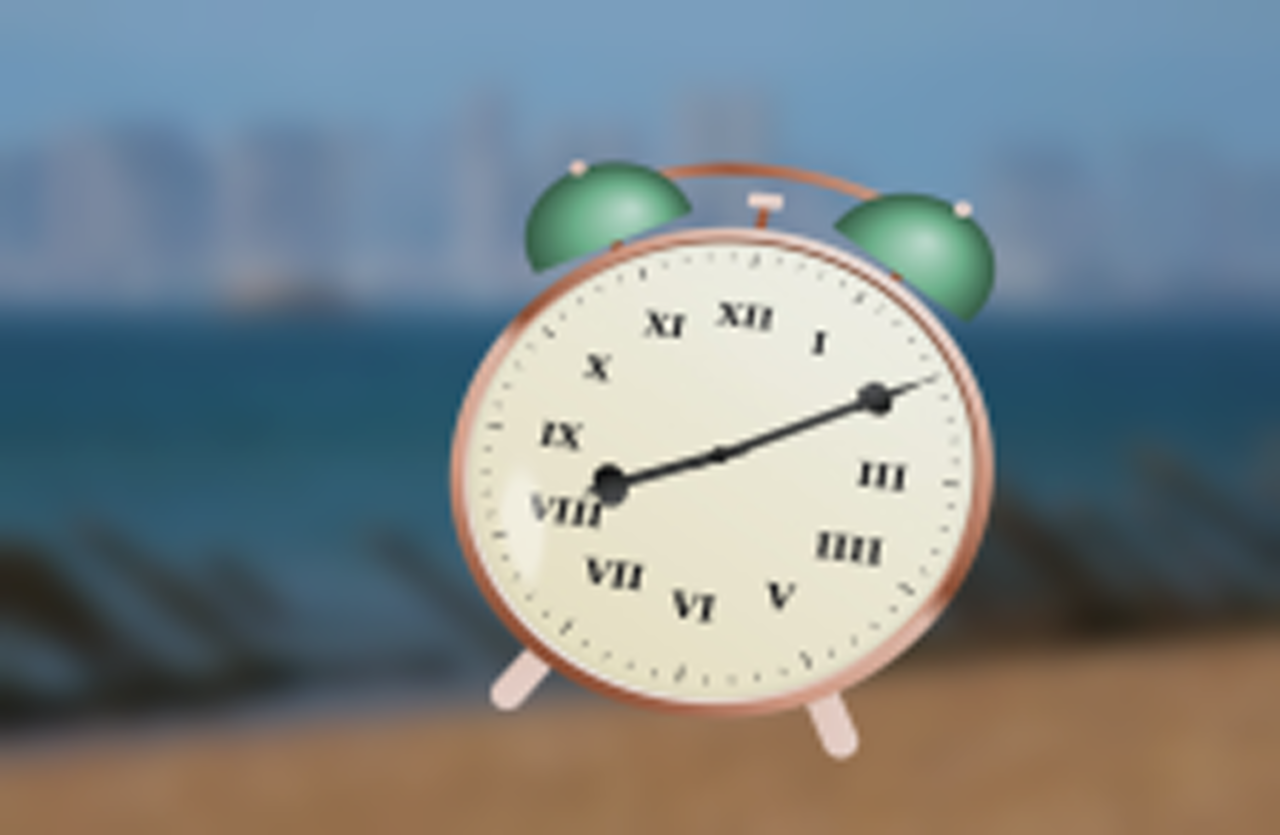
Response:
8h10
